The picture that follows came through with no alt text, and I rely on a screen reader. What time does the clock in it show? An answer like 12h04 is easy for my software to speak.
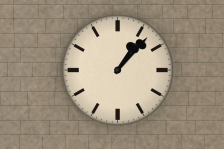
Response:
1h07
